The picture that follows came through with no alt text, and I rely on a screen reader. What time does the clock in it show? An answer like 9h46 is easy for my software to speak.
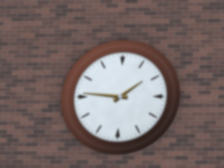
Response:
1h46
